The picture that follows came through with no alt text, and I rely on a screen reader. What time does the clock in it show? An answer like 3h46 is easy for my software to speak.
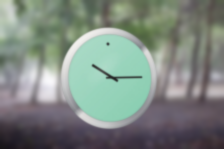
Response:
10h16
